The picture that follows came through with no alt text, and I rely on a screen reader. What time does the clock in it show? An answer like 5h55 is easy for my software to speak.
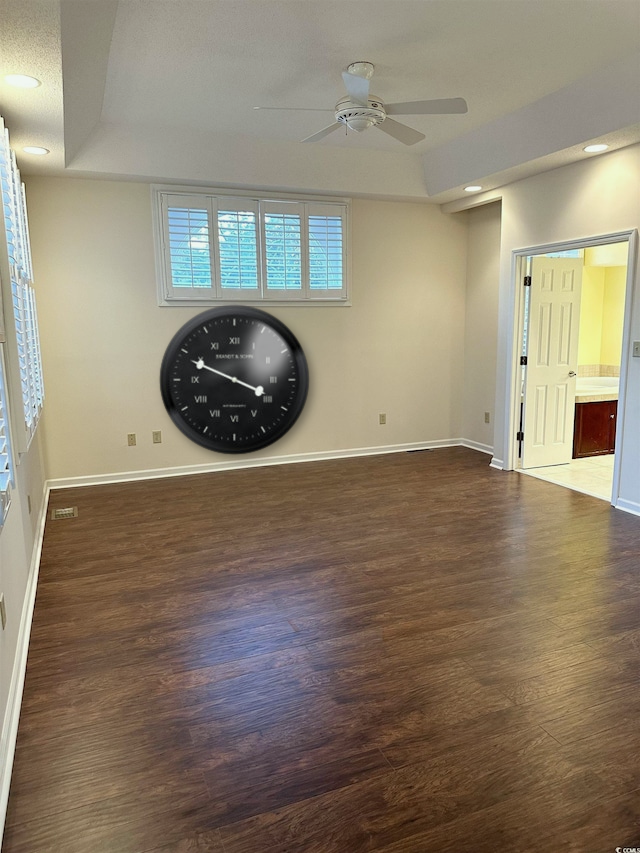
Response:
3h49
